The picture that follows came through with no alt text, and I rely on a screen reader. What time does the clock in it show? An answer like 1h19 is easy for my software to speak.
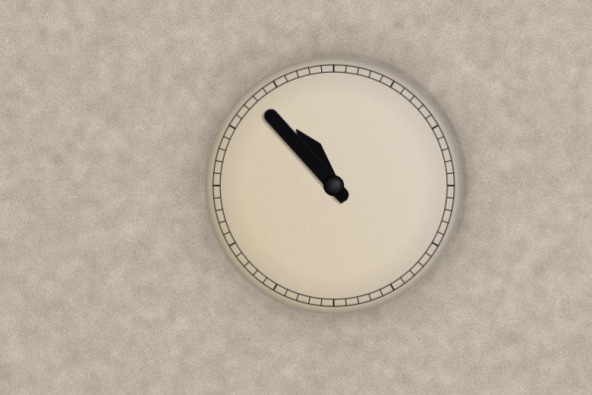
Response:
10h53
